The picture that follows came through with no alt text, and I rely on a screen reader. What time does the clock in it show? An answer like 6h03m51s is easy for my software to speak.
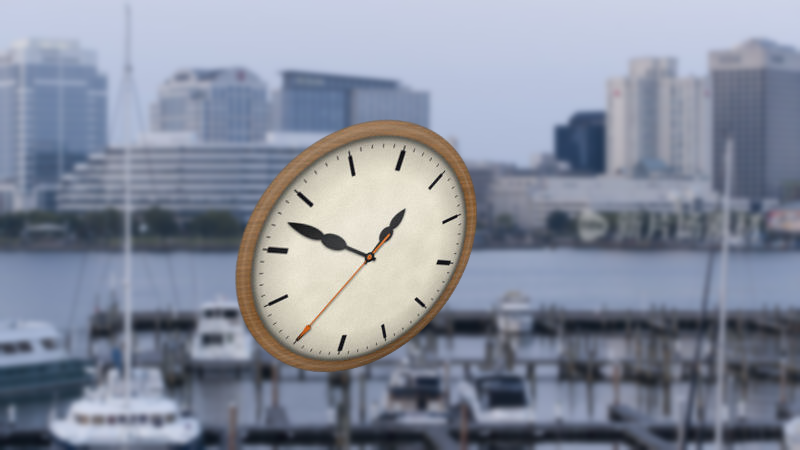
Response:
12h47m35s
